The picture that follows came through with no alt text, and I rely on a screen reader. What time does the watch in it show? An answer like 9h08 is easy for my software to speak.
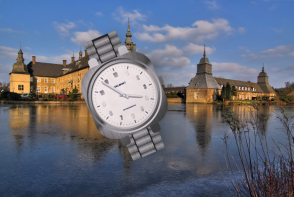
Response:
3h54
